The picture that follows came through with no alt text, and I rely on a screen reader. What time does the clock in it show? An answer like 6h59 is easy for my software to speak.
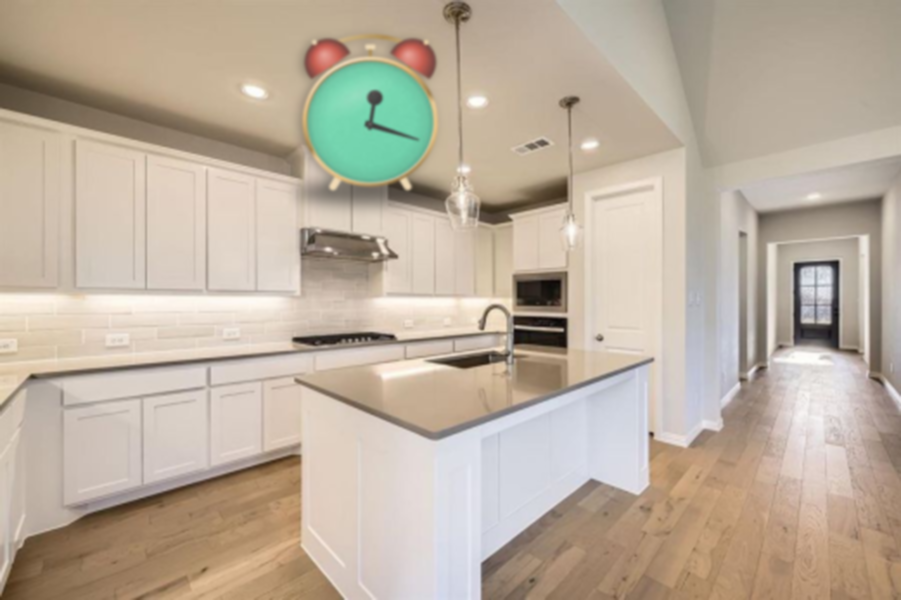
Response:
12h18
